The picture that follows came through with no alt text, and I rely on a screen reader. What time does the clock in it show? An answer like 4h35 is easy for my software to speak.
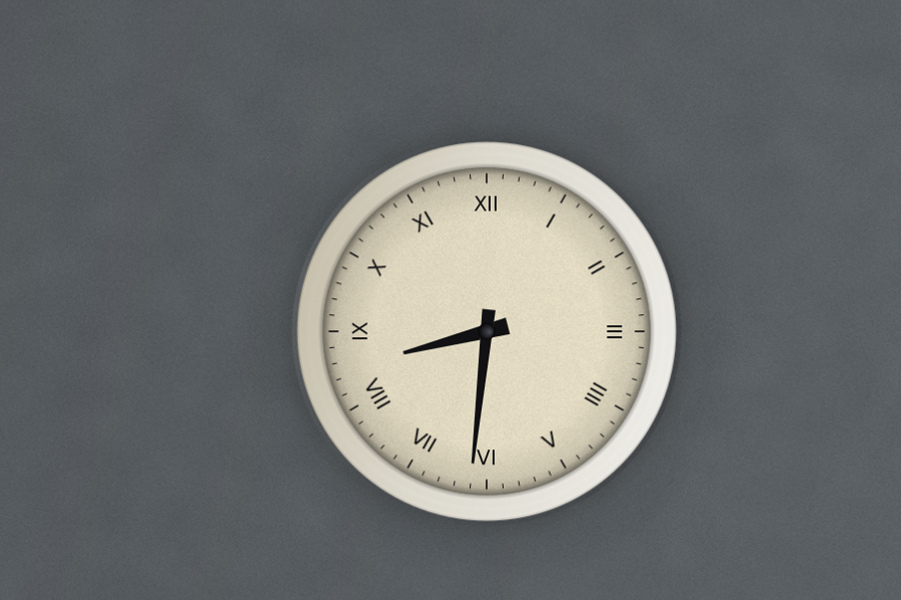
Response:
8h31
